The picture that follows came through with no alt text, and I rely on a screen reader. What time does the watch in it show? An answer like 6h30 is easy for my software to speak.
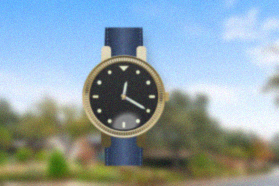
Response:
12h20
